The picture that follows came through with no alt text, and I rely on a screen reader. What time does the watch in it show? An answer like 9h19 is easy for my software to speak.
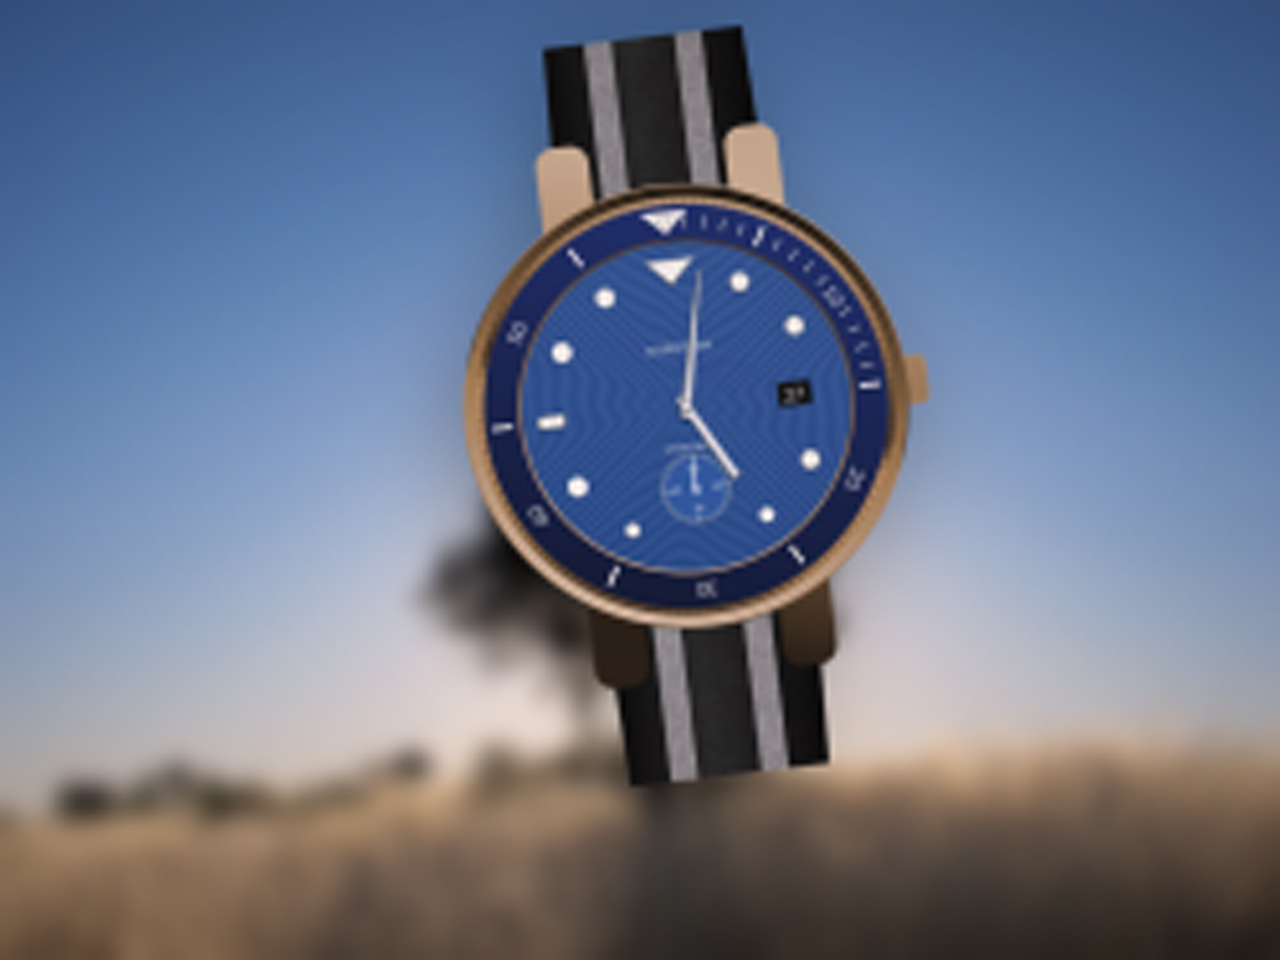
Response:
5h02
